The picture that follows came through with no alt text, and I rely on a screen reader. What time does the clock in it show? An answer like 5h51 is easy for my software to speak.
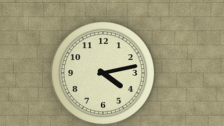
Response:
4h13
